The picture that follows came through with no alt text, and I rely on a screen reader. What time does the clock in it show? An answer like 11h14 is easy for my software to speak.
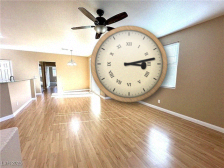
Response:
3h13
